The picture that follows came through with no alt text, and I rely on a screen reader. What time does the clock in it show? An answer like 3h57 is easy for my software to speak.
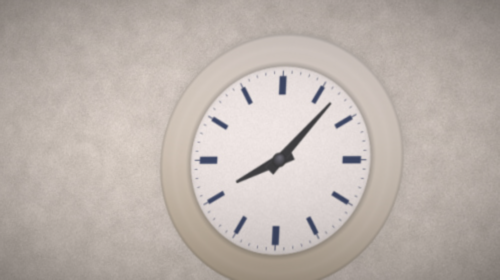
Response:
8h07
